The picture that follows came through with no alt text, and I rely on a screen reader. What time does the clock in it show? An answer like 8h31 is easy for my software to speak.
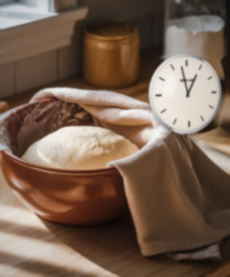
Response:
12h58
